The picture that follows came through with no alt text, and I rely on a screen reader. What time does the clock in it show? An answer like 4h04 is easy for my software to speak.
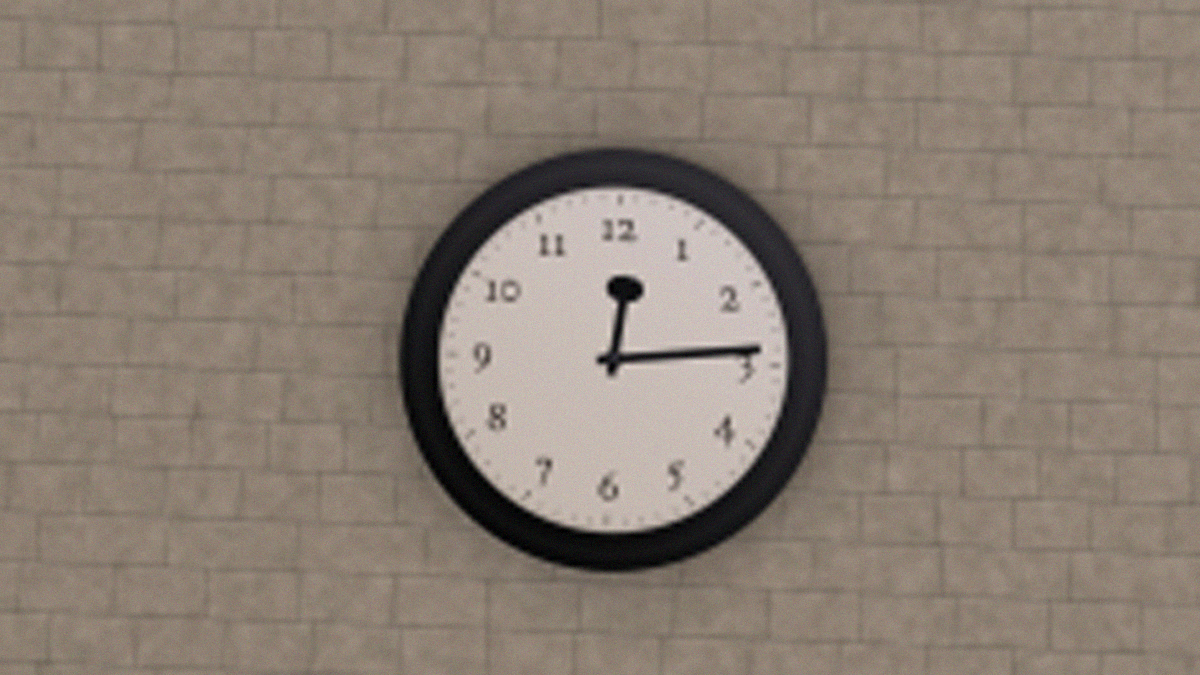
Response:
12h14
